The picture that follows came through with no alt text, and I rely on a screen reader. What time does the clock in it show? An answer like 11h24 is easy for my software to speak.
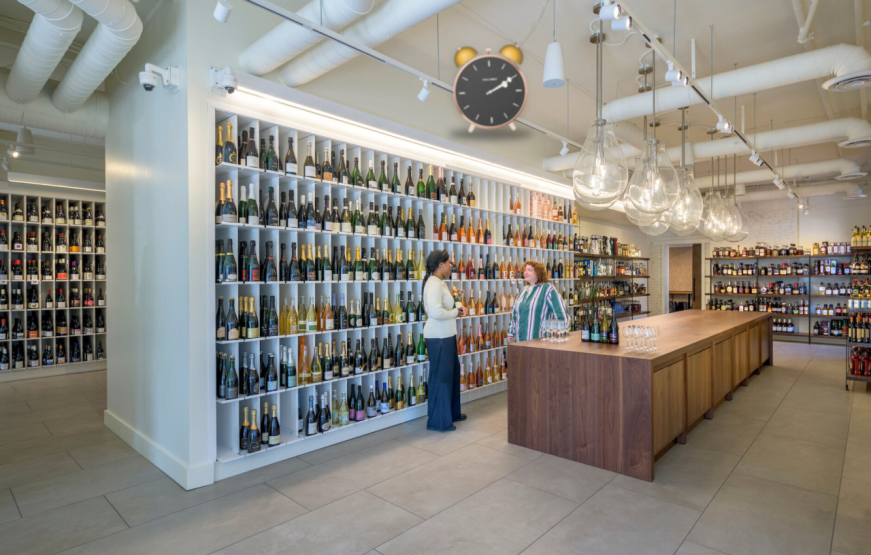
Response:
2h10
